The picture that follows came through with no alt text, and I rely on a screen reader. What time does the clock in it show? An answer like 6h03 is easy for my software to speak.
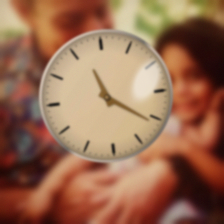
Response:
11h21
